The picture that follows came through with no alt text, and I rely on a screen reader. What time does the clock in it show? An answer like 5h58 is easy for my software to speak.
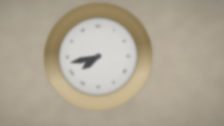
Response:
7h43
